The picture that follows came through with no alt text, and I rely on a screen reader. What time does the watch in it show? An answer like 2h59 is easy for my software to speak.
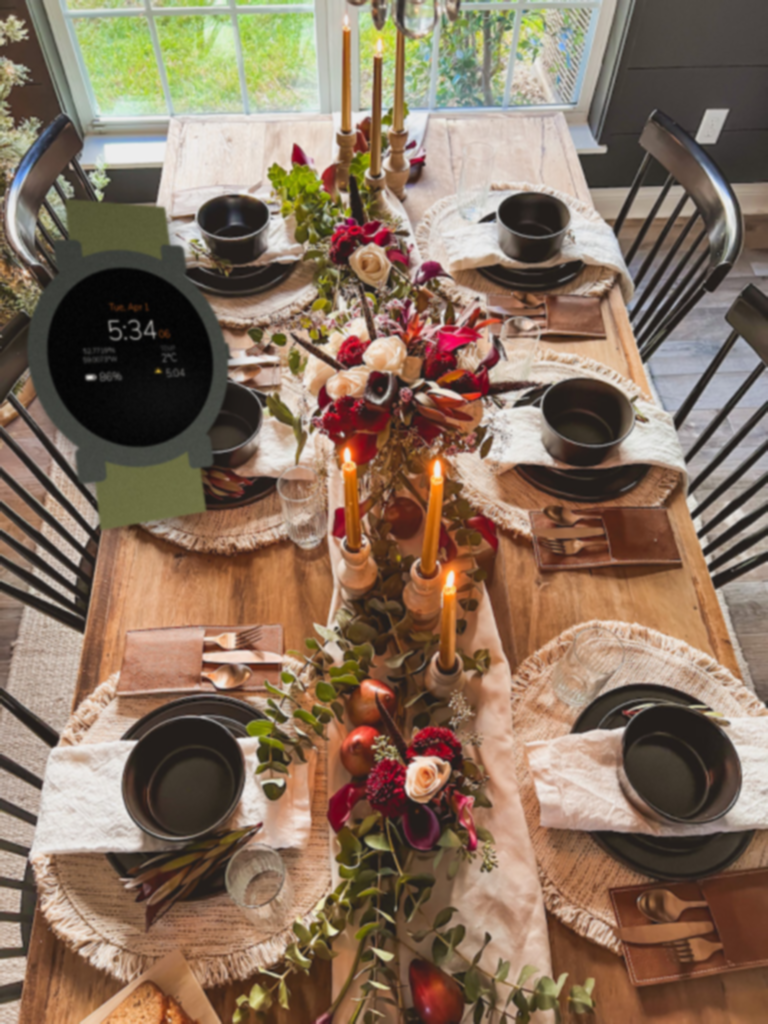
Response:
5h34
